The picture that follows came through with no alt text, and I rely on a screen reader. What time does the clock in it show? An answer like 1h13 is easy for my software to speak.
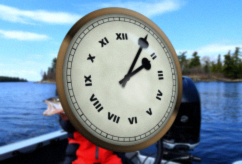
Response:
2h06
